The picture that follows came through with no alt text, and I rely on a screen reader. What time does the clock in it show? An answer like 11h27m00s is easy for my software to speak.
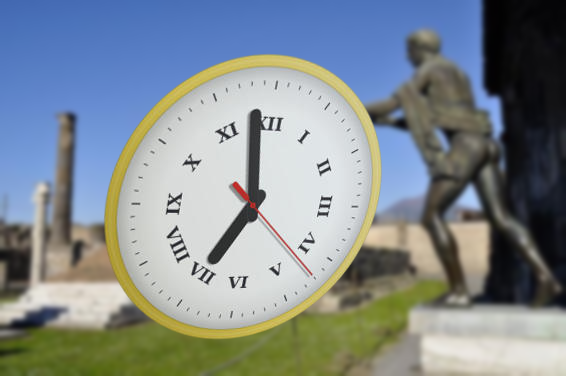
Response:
6h58m22s
